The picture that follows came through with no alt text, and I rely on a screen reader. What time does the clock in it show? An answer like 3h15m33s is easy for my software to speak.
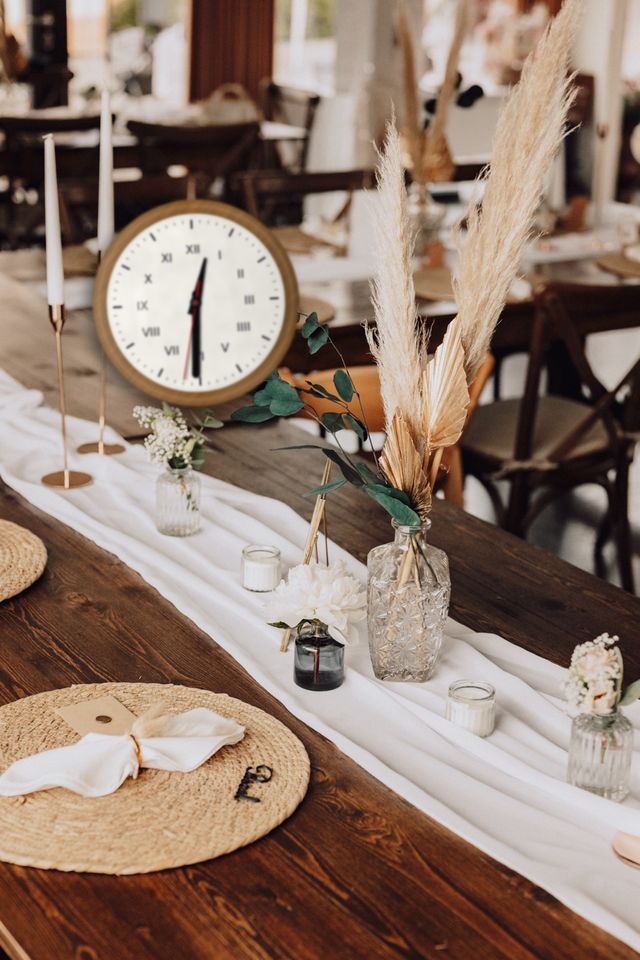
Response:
12h30m32s
